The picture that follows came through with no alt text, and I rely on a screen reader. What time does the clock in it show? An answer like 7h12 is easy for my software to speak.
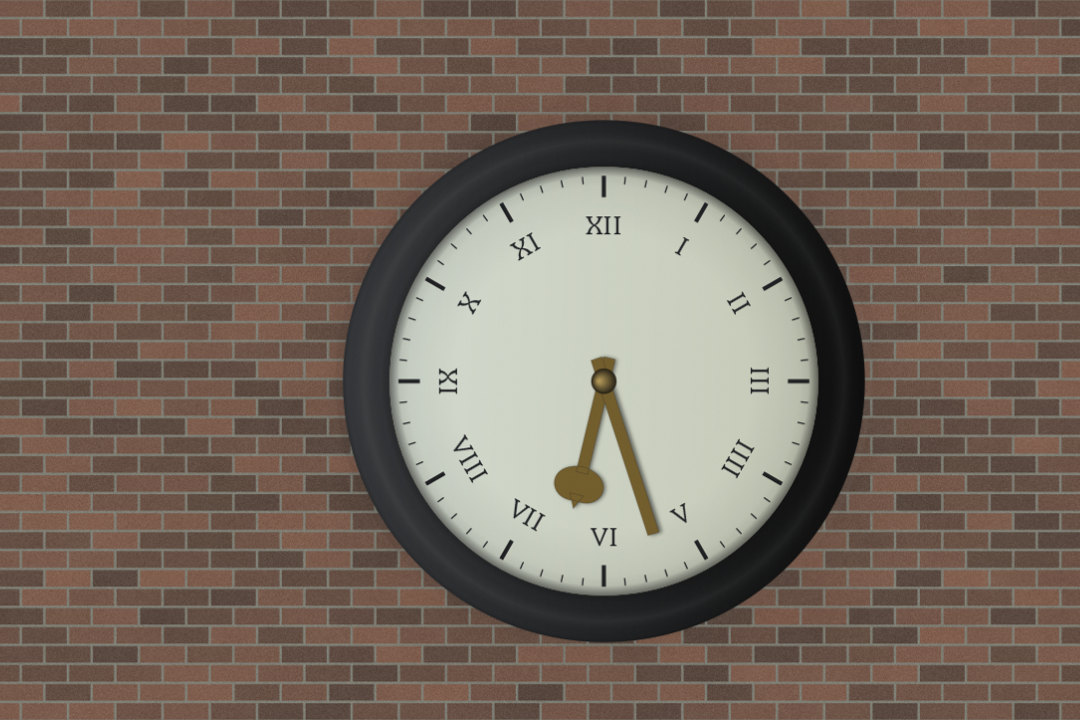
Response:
6h27
